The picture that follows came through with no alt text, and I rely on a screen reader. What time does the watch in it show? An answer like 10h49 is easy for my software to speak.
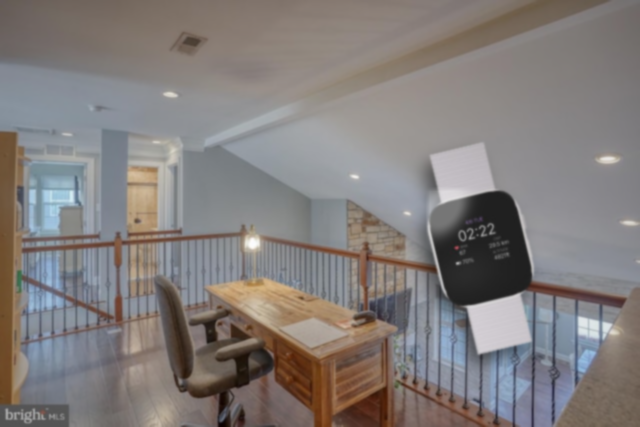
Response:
2h22
